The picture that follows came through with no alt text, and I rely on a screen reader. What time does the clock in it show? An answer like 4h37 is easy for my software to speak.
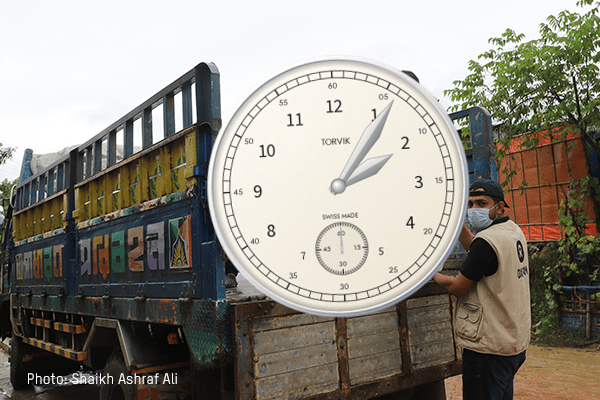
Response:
2h06
